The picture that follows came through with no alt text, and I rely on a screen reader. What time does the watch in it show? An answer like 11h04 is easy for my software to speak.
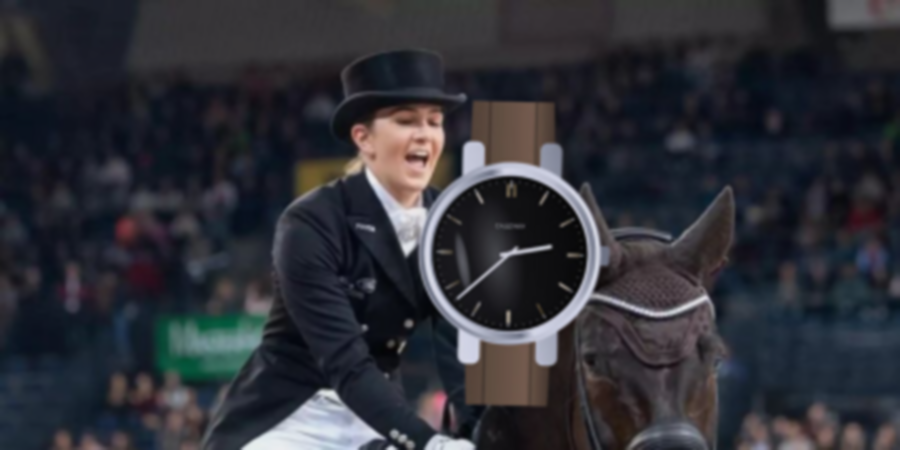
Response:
2h38
